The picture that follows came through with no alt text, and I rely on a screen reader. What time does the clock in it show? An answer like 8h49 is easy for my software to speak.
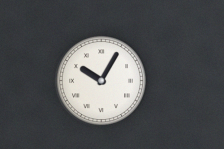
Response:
10h05
